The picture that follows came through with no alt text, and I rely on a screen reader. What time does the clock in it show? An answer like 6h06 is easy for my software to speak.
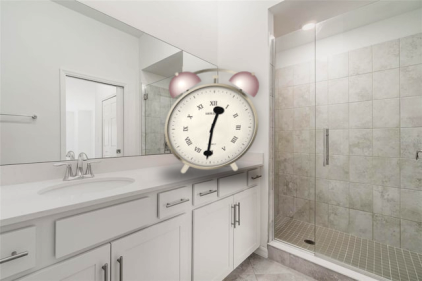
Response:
12h31
